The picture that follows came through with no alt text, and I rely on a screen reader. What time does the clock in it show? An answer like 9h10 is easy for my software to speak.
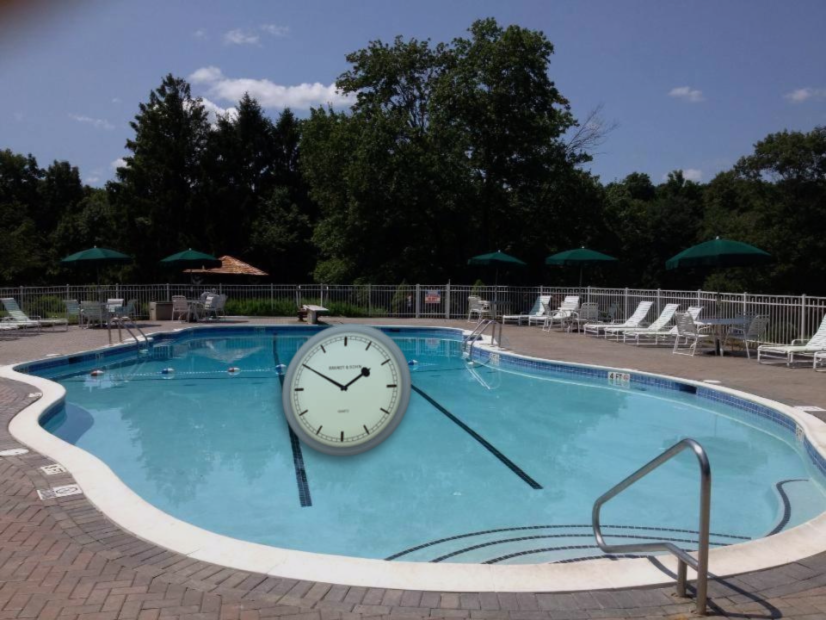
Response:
1h50
